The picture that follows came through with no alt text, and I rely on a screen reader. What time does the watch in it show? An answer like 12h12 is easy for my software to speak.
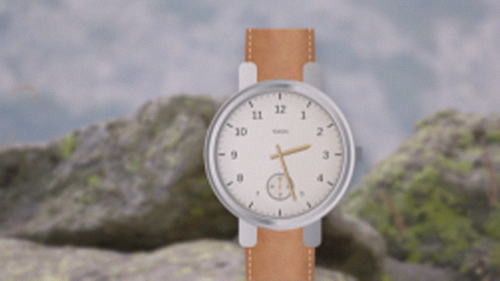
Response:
2h27
